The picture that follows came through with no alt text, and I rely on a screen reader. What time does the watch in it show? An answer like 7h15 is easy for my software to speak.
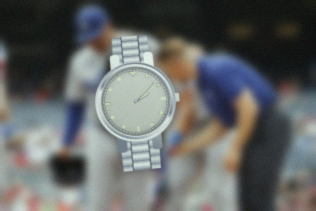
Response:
2h08
